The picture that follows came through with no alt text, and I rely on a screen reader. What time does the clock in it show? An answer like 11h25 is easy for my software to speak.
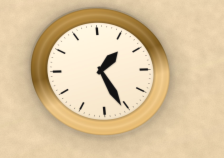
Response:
1h26
